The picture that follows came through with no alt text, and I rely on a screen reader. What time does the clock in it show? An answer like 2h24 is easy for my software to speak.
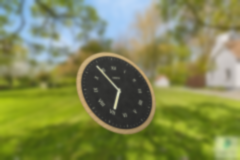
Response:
6h54
